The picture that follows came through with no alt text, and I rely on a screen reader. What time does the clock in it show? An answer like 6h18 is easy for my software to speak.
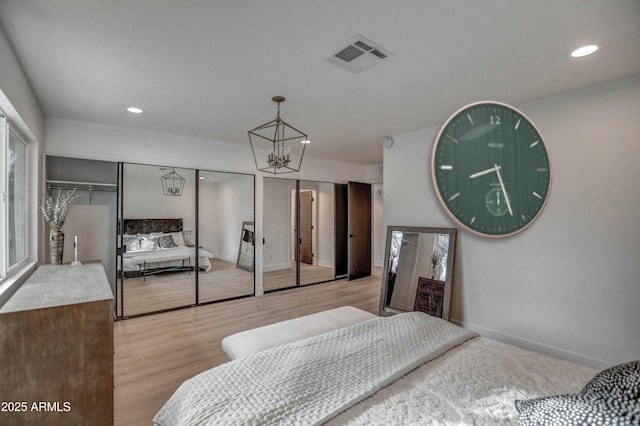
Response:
8h27
